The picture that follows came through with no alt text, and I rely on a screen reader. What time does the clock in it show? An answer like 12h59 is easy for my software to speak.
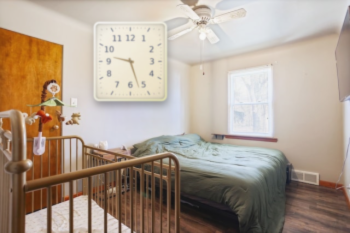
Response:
9h27
